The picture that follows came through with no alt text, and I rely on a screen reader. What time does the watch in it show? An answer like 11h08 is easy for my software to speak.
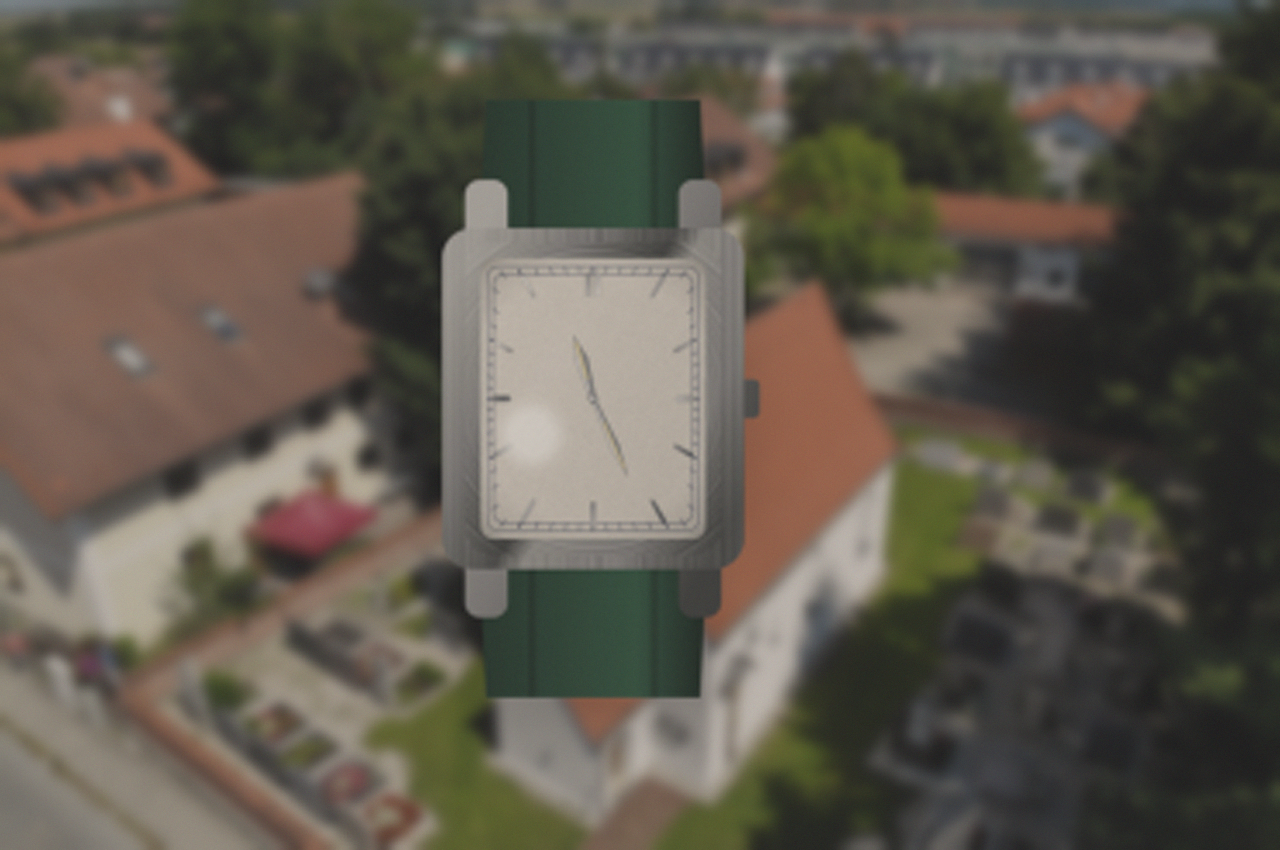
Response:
11h26
